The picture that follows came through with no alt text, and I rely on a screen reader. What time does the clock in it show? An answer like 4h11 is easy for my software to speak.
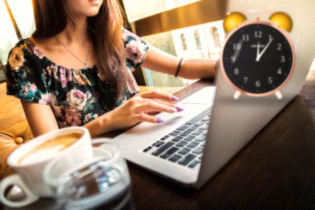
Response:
12h06
